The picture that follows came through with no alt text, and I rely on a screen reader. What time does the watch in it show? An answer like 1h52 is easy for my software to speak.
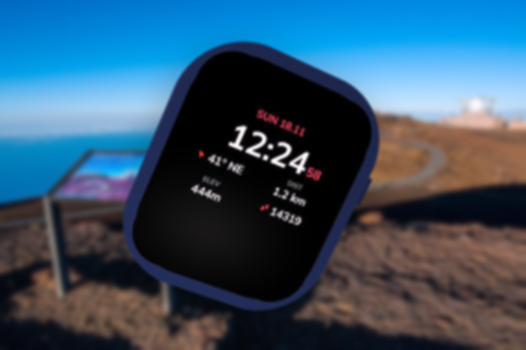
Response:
12h24
